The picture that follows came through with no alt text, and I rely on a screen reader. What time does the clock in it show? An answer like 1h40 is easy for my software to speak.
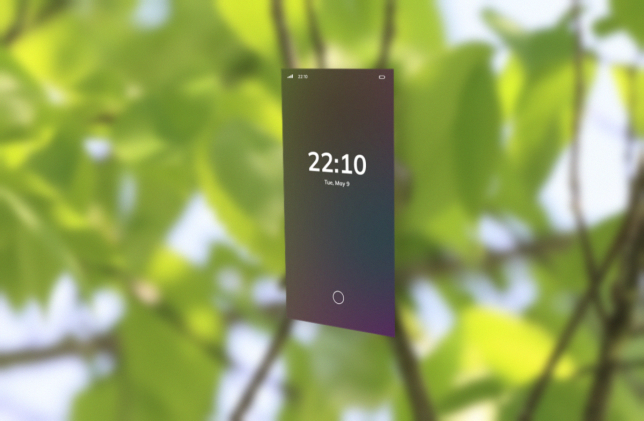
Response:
22h10
